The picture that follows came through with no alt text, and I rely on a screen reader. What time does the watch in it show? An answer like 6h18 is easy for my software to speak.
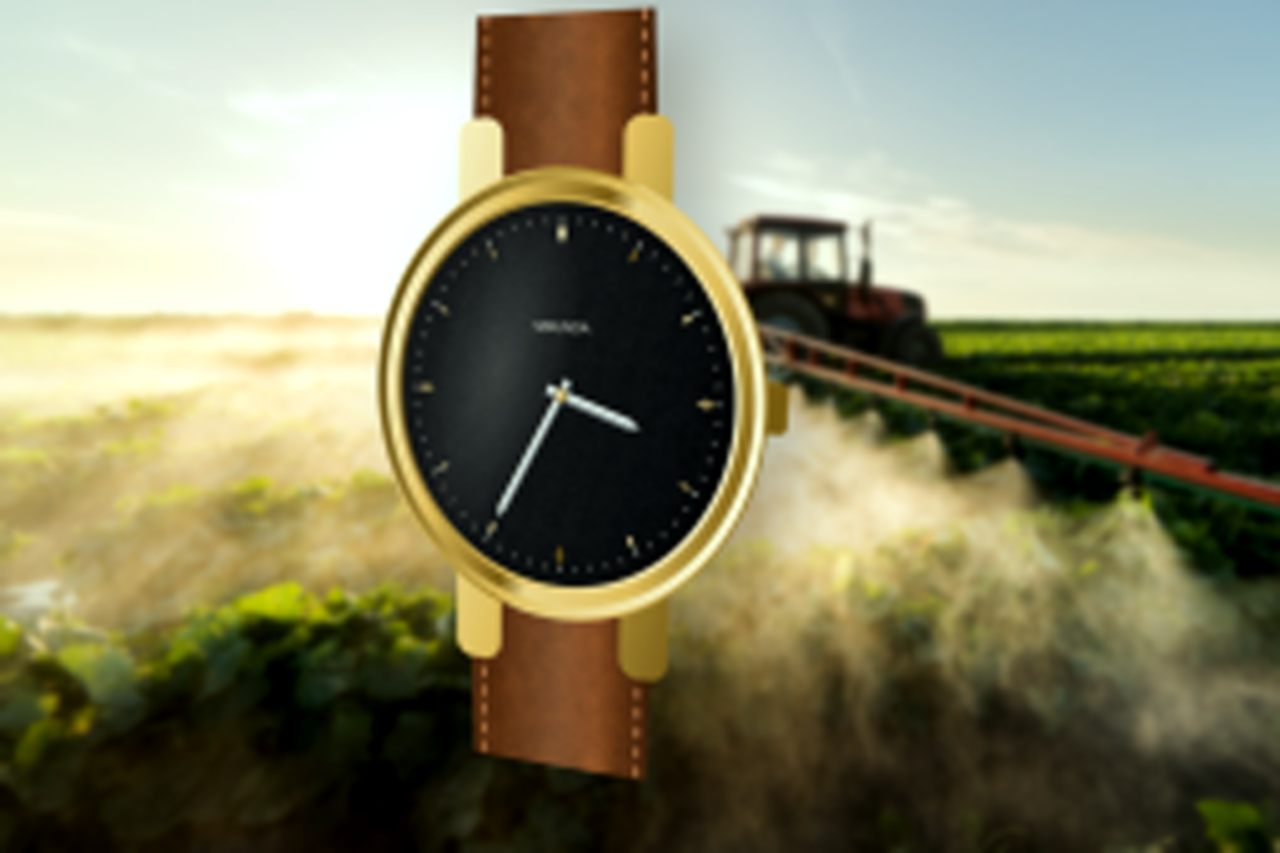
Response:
3h35
